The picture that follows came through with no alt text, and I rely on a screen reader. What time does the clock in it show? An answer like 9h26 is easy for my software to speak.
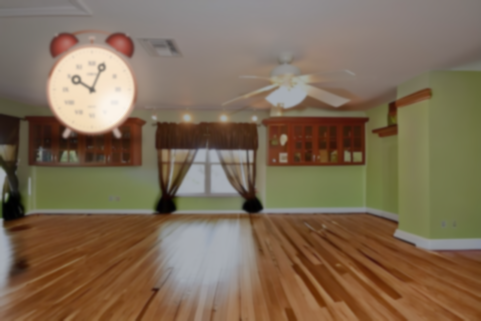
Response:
10h04
